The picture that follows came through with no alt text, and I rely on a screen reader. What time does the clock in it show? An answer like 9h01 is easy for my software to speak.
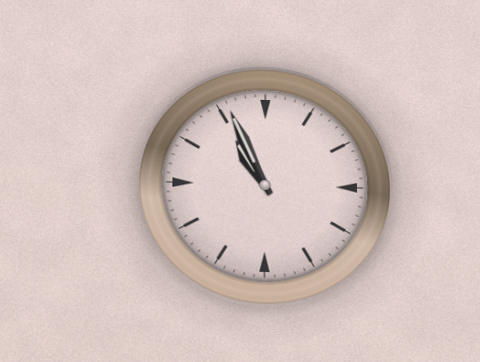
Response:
10h56
